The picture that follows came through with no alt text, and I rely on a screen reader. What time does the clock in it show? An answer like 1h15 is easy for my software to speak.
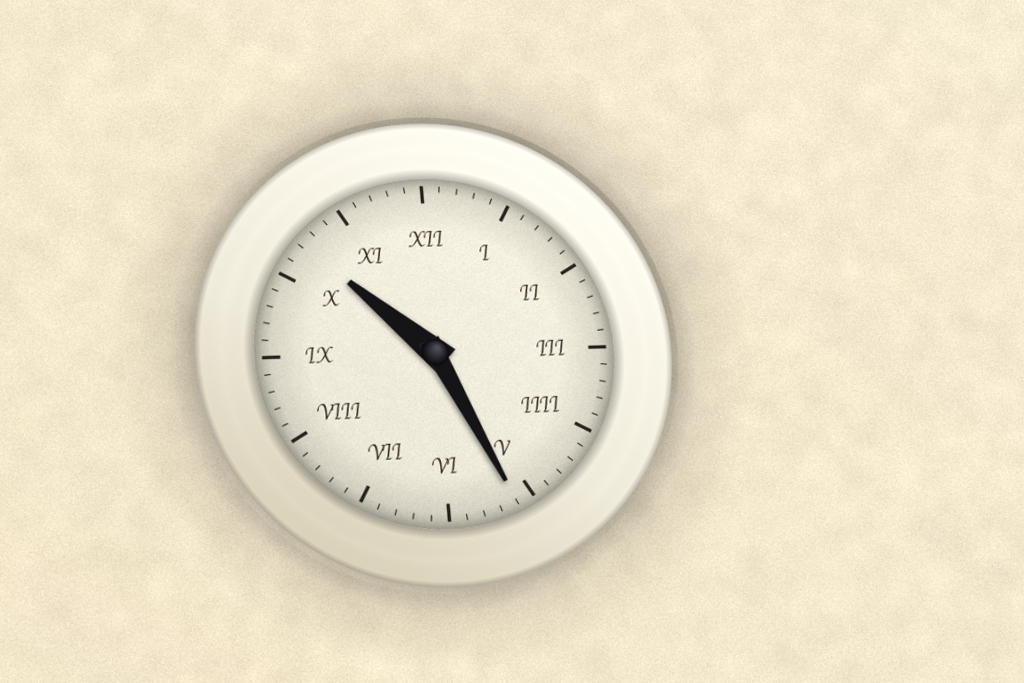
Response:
10h26
